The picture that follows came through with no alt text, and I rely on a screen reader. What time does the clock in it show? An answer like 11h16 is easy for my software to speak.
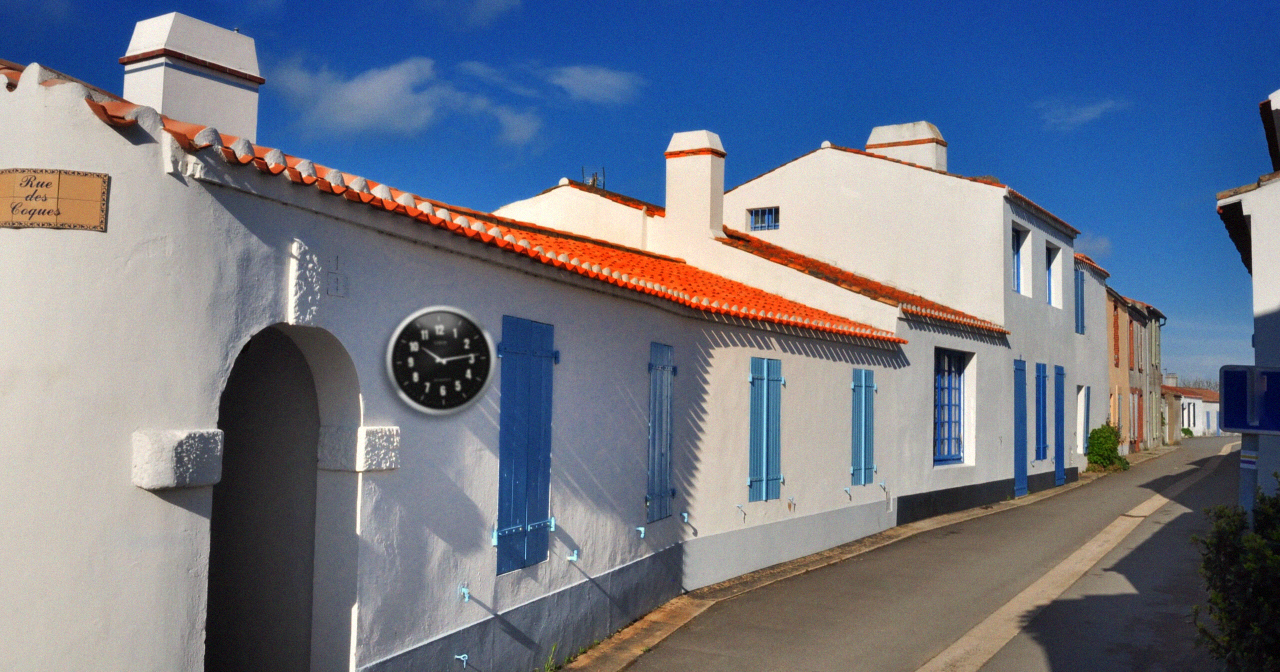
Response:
10h14
